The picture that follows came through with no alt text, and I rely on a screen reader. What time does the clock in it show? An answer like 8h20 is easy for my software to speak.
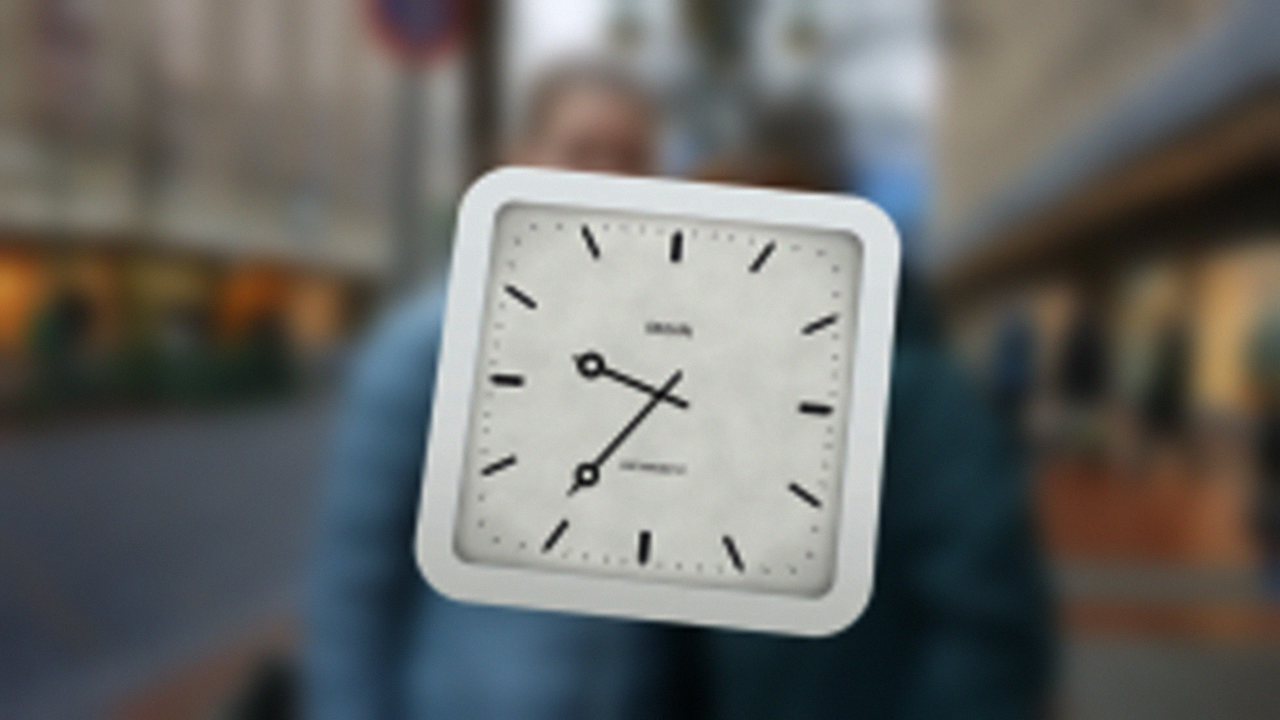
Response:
9h36
